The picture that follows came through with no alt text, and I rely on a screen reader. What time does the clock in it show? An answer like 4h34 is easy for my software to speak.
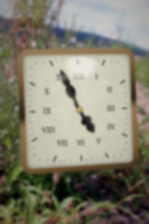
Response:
4h56
